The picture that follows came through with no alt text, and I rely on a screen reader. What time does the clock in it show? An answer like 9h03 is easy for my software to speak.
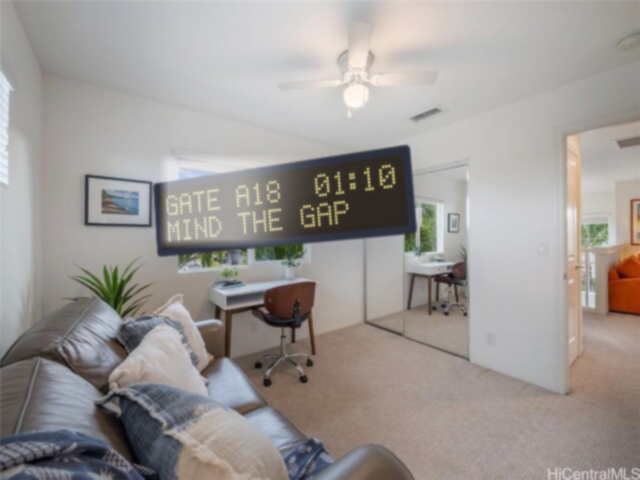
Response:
1h10
